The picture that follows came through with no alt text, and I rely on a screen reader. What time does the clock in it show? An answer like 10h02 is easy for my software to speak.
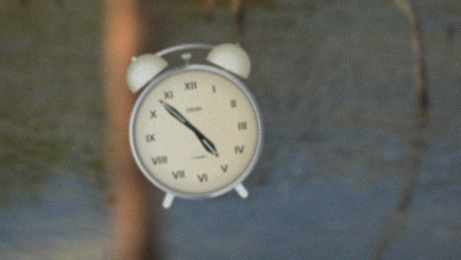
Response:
4h53
